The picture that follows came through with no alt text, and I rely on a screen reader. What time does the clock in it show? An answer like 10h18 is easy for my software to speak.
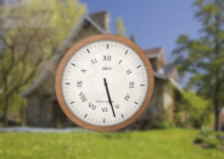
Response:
5h27
